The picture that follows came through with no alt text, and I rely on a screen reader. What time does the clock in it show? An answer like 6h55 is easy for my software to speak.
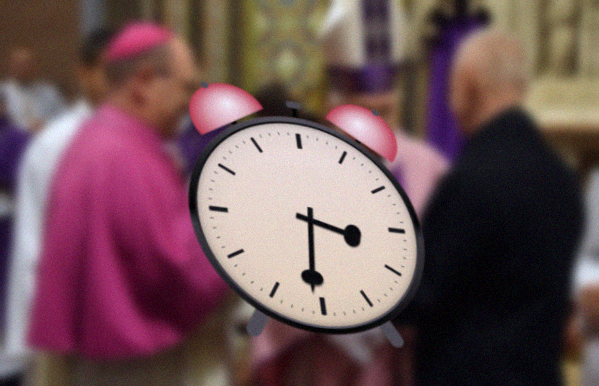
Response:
3h31
